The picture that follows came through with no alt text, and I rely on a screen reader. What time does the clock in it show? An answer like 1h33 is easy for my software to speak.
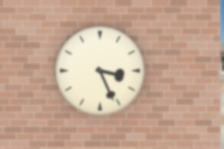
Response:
3h26
